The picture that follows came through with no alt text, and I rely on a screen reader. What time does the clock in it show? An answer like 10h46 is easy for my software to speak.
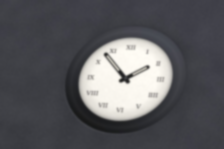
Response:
1h53
